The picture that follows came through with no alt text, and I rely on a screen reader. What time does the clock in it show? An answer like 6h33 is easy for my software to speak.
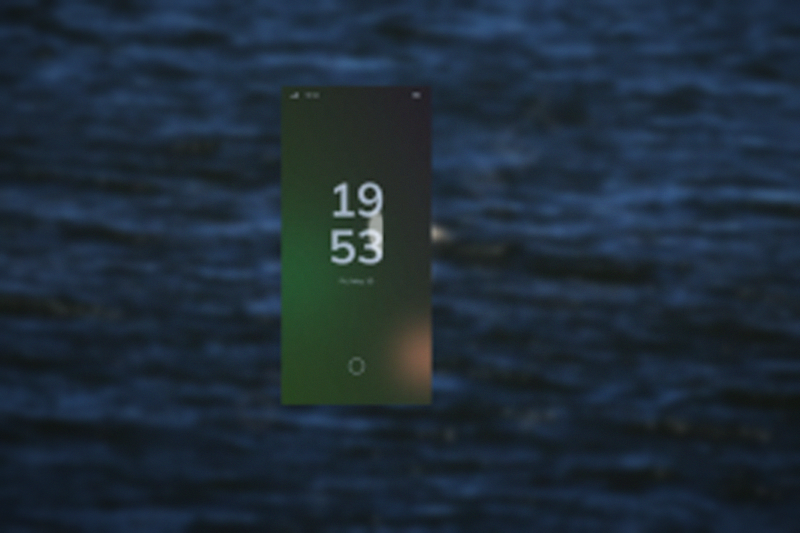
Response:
19h53
